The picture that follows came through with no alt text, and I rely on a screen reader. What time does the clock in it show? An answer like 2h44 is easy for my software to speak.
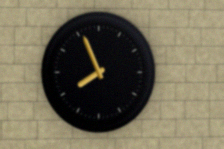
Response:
7h56
